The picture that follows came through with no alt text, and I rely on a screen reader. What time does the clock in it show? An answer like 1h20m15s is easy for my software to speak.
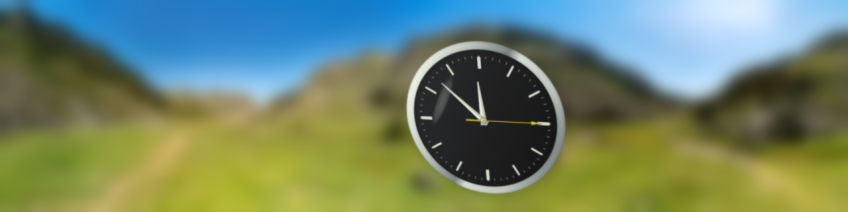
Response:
11h52m15s
